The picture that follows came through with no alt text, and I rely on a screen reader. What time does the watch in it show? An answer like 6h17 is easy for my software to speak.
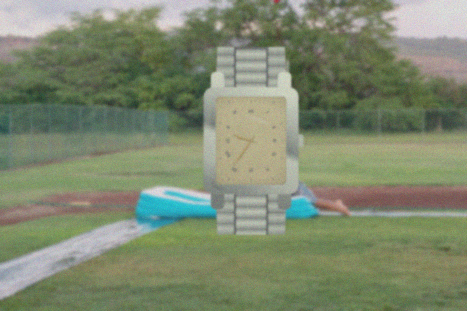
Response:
9h36
